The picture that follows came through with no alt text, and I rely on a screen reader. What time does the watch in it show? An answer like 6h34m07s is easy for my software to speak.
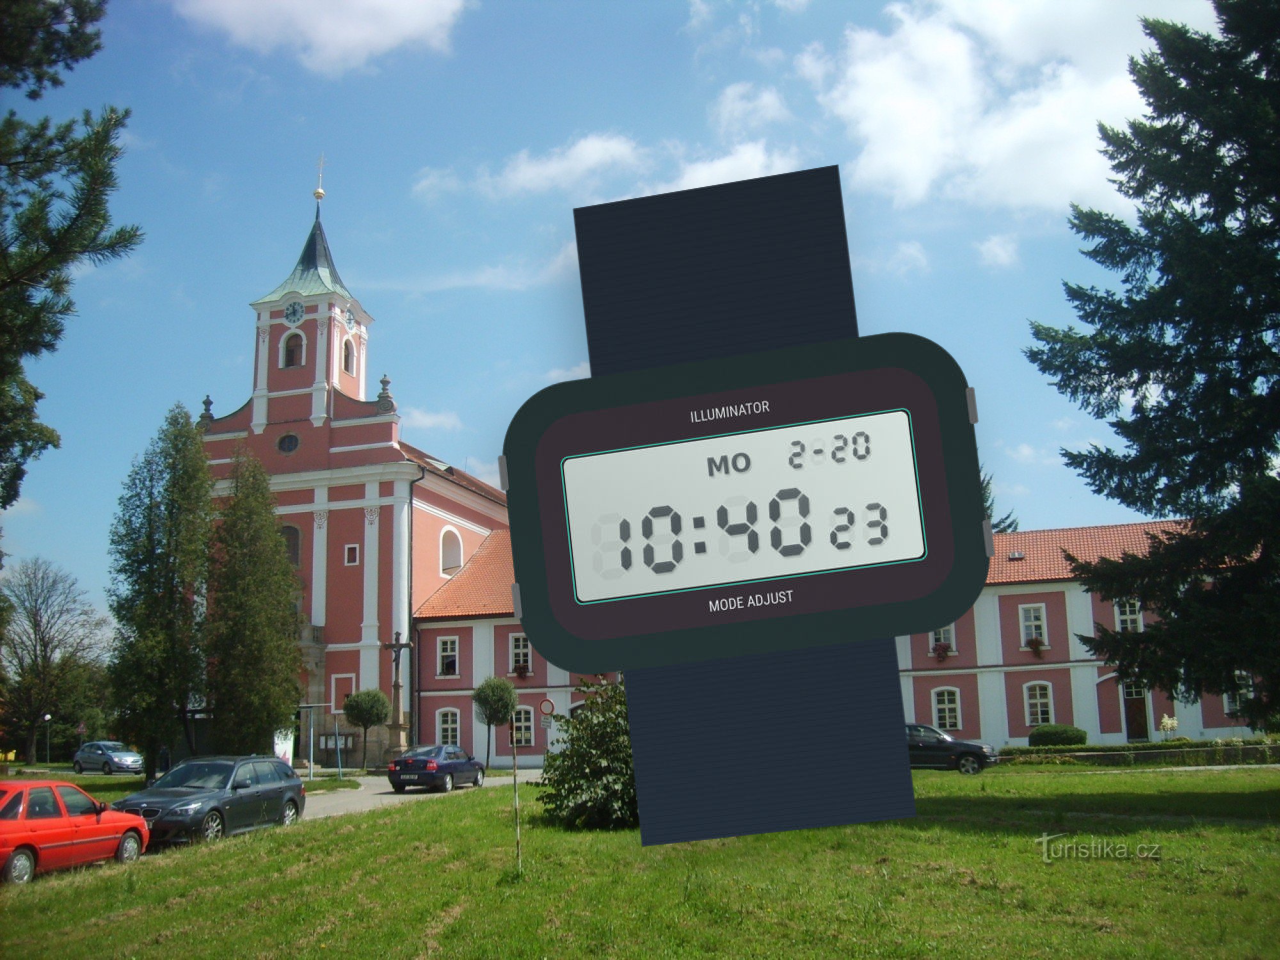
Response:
10h40m23s
